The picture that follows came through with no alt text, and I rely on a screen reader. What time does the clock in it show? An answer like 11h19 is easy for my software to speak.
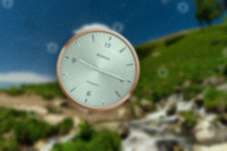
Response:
9h15
